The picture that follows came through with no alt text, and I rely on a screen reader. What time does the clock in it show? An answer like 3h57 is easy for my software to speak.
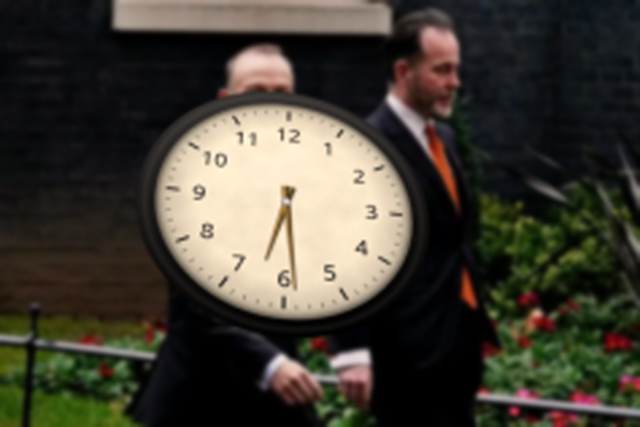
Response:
6h29
